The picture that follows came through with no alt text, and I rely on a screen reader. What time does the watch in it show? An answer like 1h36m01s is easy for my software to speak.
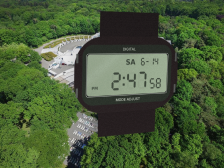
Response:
2h47m58s
